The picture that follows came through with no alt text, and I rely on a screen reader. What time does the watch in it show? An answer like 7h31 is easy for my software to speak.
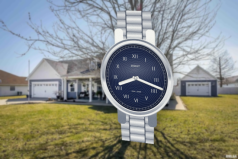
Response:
8h18
